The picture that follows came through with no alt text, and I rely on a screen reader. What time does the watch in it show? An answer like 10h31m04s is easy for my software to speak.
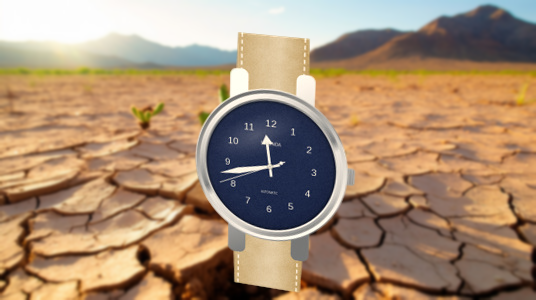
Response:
11h42m41s
